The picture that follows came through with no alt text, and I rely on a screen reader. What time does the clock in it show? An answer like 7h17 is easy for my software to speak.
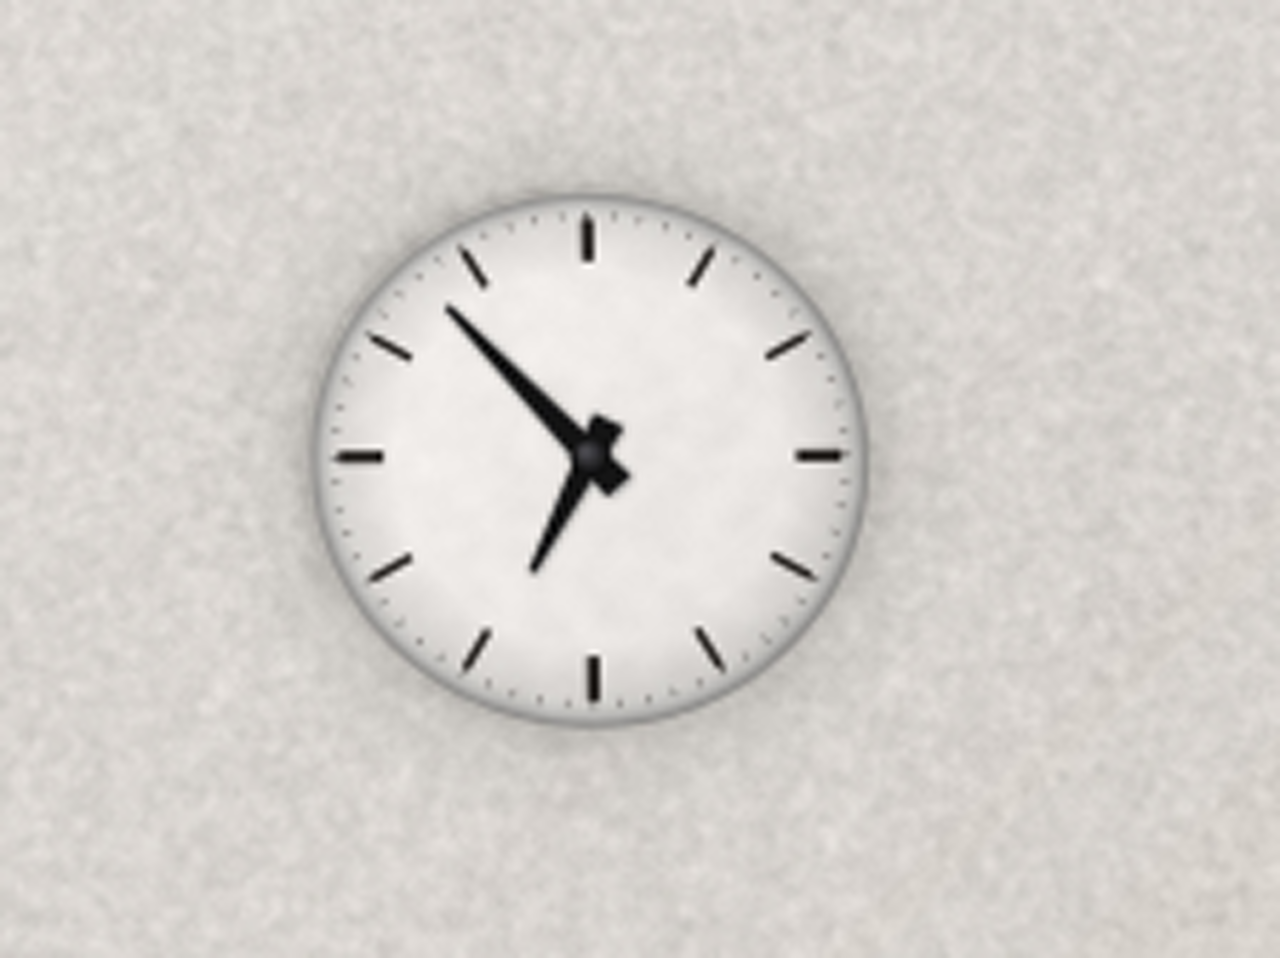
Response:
6h53
